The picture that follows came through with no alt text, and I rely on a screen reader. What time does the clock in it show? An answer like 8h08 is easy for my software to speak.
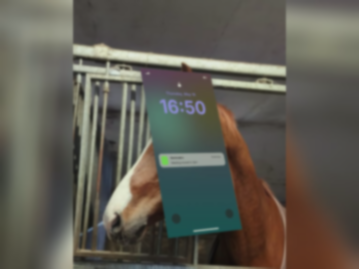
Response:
16h50
